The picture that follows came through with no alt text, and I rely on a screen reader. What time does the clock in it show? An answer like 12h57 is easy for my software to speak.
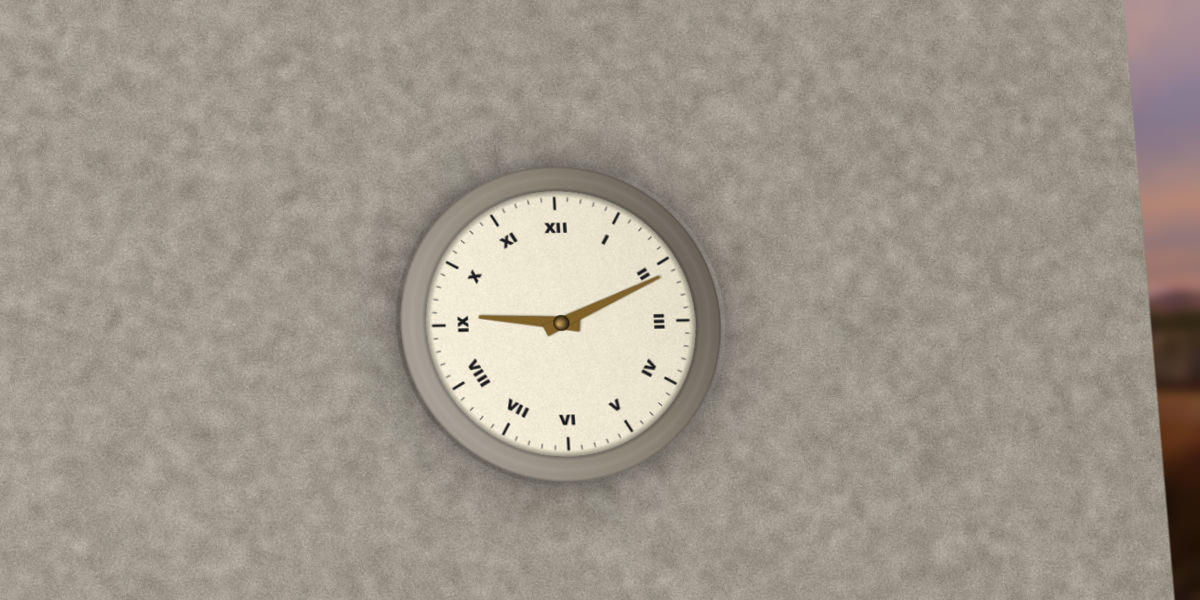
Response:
9h11
